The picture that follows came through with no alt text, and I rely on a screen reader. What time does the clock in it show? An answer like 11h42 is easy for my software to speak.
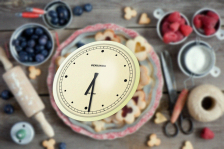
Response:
6h29
